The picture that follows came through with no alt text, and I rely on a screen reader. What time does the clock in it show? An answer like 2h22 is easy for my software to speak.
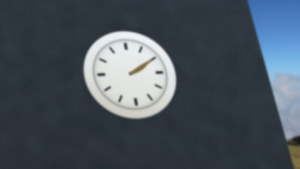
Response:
2h10
